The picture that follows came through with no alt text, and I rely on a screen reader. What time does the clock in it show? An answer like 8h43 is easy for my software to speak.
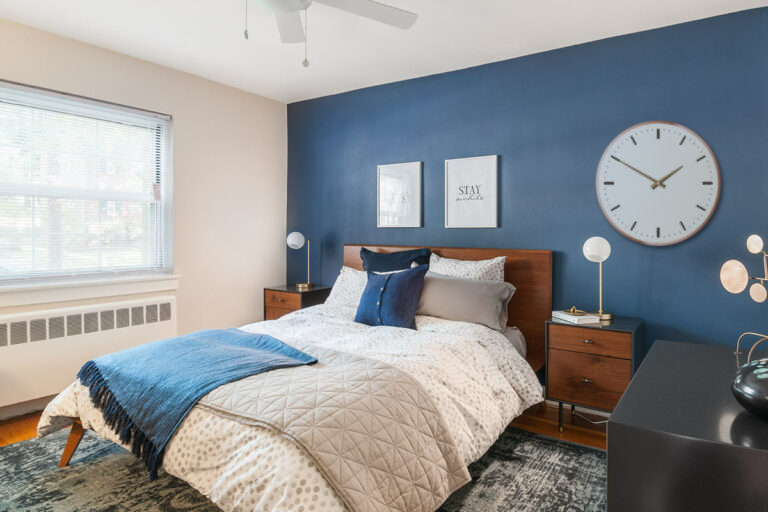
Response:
1h50
